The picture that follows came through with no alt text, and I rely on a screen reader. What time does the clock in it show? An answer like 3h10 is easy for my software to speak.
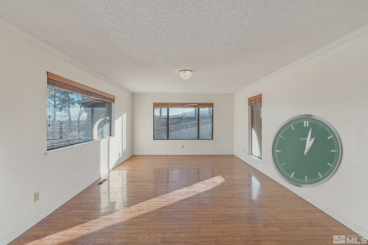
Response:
1h02
